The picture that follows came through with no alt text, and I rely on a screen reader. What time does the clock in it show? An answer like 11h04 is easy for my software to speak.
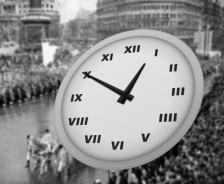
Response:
12h50
